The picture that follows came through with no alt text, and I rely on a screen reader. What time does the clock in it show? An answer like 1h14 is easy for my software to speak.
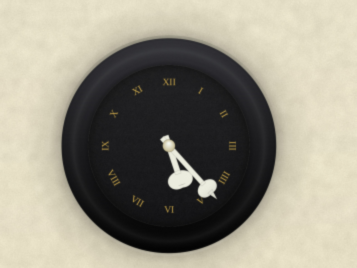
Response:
5h23
